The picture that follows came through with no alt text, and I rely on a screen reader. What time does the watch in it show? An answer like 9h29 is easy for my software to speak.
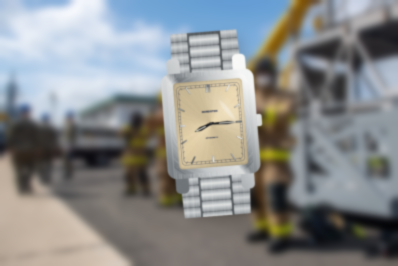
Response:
8h15
